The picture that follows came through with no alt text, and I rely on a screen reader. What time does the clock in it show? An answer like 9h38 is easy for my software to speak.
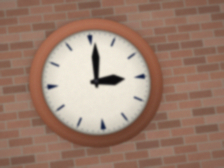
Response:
3h01
